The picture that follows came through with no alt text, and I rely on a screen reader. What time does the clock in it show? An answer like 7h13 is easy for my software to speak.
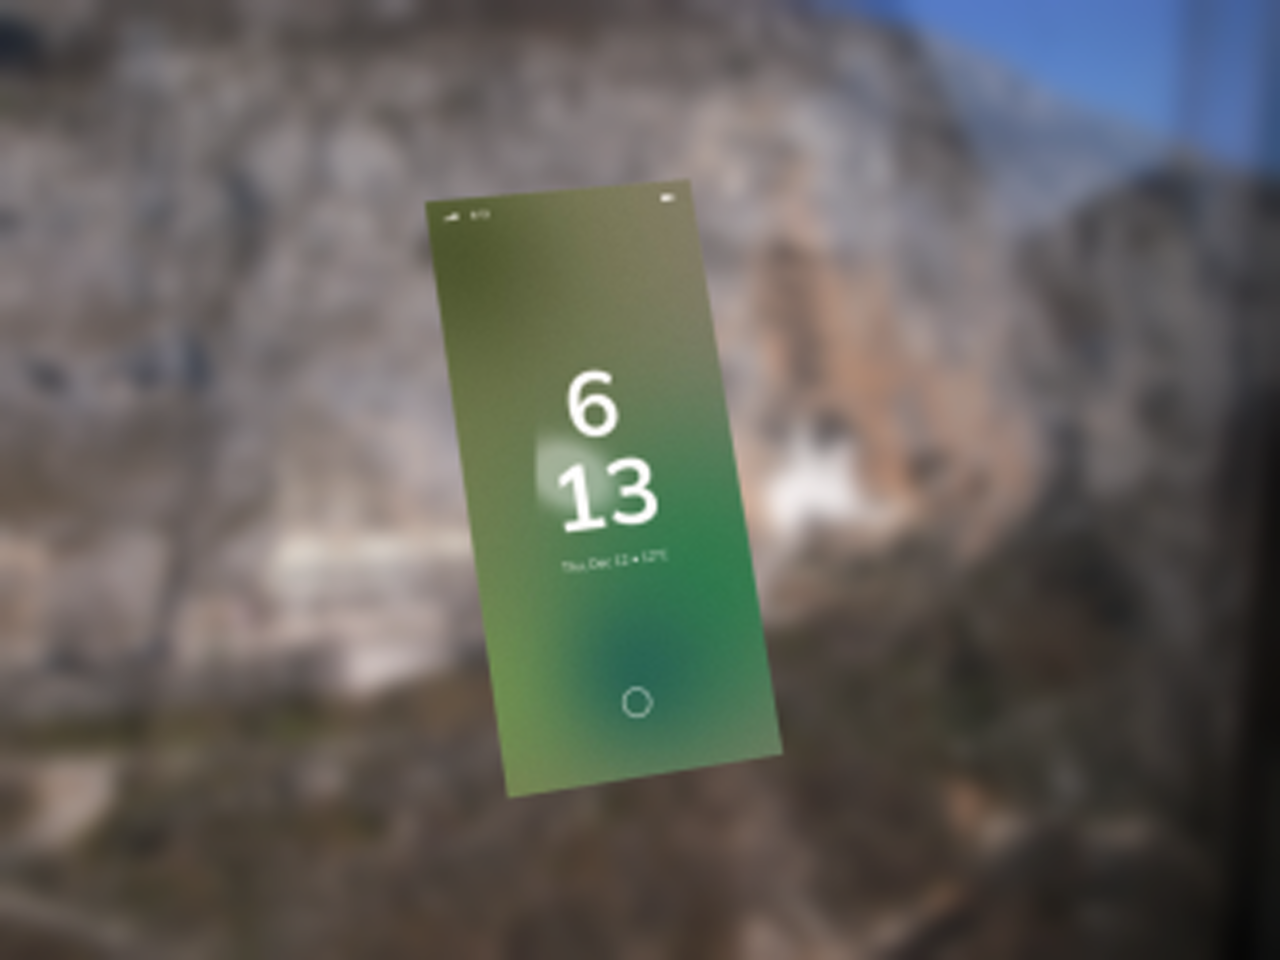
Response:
6h13
